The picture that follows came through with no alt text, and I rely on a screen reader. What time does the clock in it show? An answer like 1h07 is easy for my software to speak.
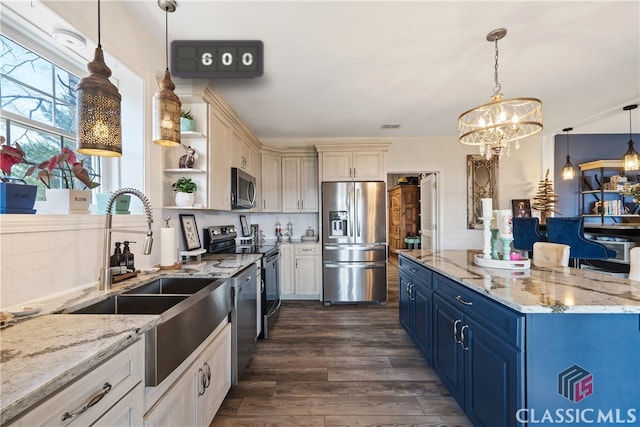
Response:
6h00
